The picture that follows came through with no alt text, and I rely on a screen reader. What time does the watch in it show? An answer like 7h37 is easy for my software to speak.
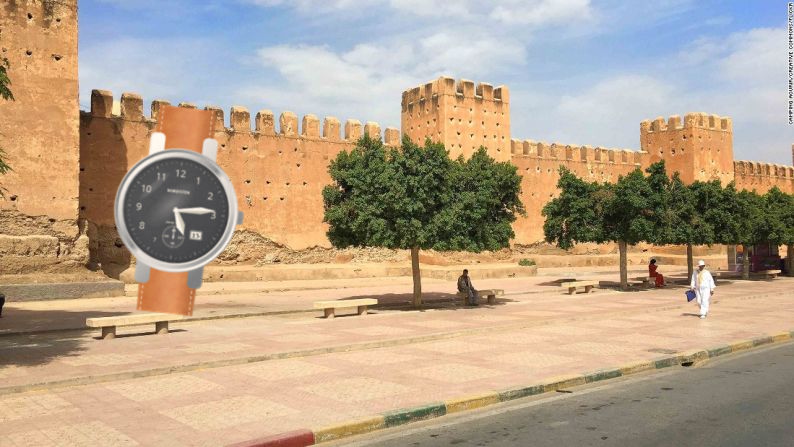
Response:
5h14
